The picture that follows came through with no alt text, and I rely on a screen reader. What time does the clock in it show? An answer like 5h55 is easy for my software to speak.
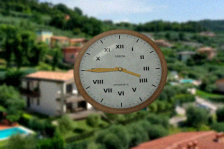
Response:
3h45
